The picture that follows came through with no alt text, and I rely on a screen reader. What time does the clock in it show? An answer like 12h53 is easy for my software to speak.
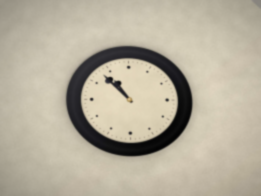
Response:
10h53
